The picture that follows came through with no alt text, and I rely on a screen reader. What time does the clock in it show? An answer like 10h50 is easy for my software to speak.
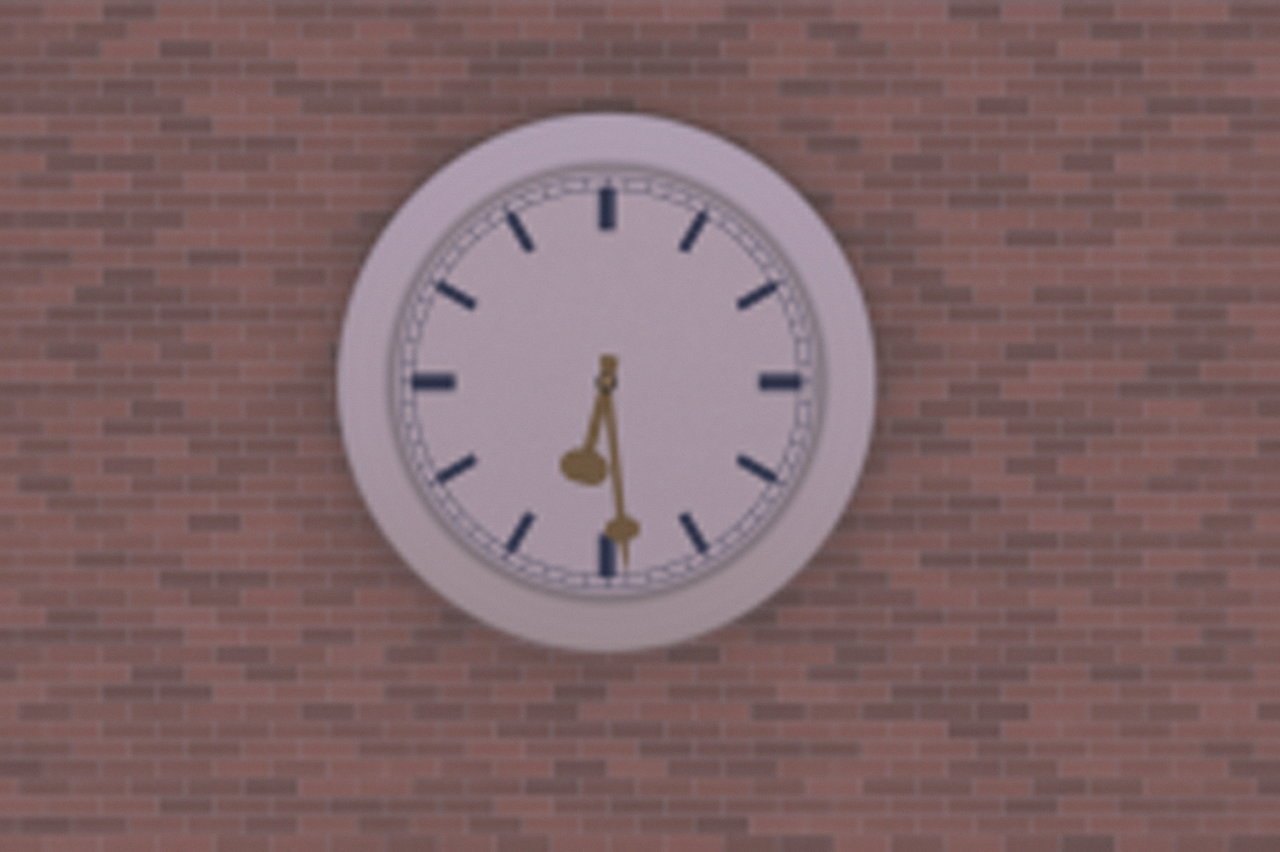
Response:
6h29
